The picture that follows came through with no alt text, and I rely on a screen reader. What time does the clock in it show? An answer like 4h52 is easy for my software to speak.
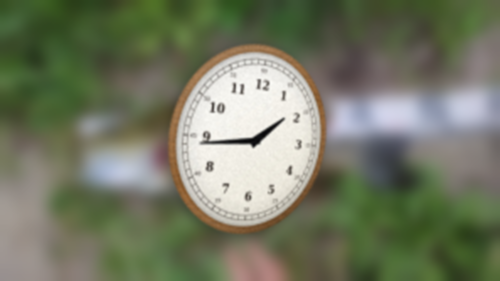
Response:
1h44
